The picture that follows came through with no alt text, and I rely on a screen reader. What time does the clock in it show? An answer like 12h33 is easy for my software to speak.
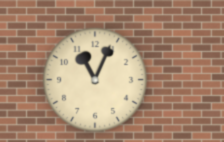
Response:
11h04
